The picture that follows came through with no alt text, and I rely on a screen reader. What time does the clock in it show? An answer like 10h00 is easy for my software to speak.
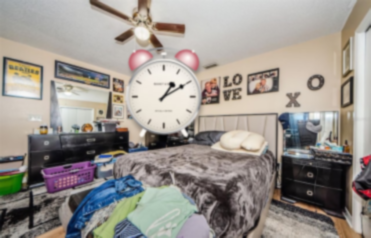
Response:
1h10
